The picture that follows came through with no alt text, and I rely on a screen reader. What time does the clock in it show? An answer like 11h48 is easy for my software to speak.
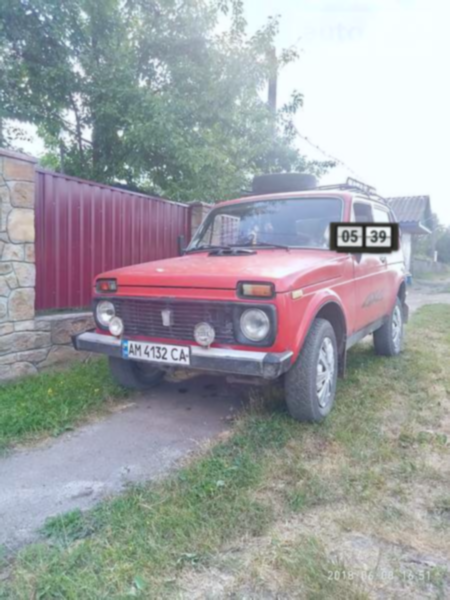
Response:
5h39
